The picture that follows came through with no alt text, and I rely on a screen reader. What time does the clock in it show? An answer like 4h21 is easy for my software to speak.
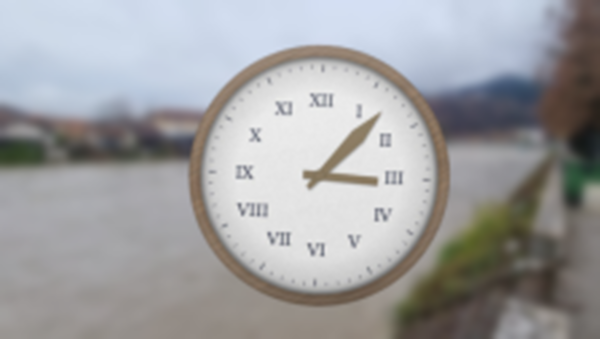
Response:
3h07
